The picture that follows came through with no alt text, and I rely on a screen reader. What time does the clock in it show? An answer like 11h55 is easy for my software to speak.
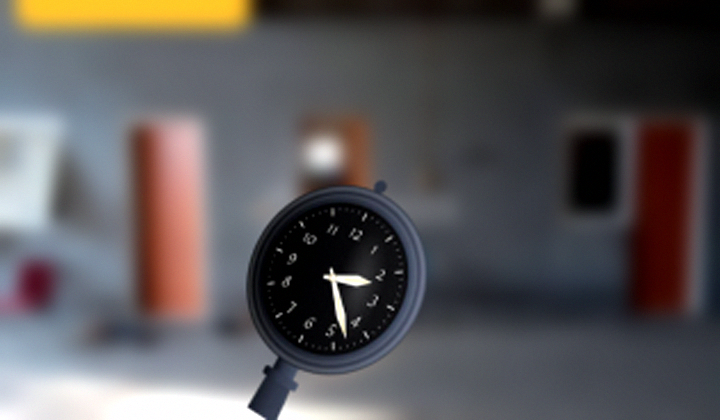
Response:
2h23
